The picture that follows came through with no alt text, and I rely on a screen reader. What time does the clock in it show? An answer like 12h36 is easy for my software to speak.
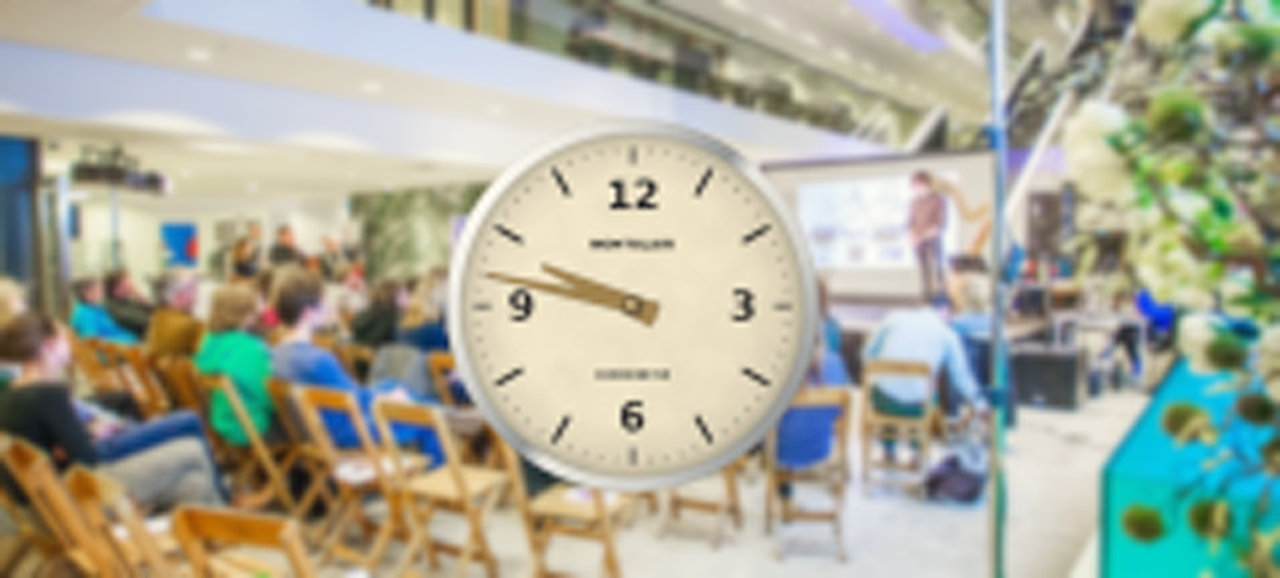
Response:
9h47
